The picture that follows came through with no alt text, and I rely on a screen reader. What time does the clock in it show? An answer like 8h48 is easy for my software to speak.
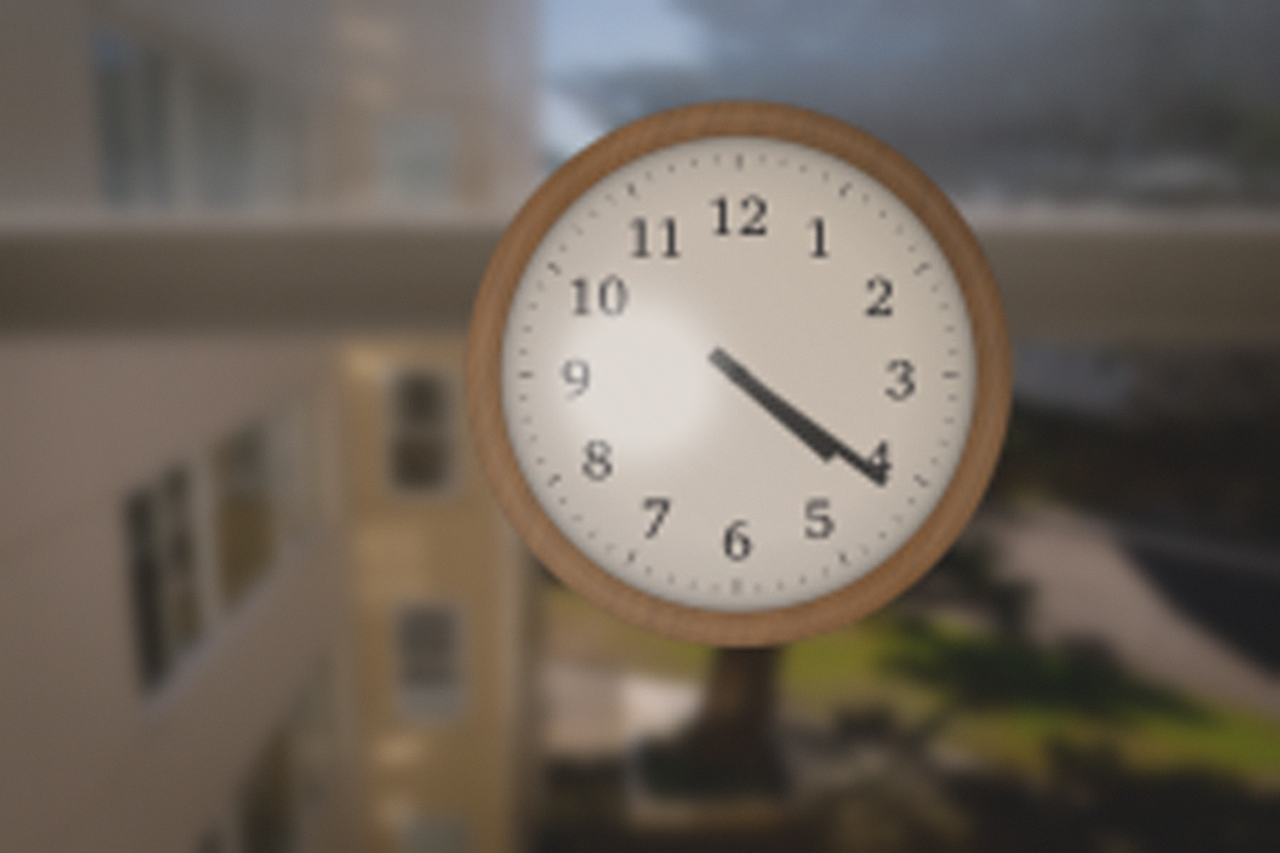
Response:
4h21
